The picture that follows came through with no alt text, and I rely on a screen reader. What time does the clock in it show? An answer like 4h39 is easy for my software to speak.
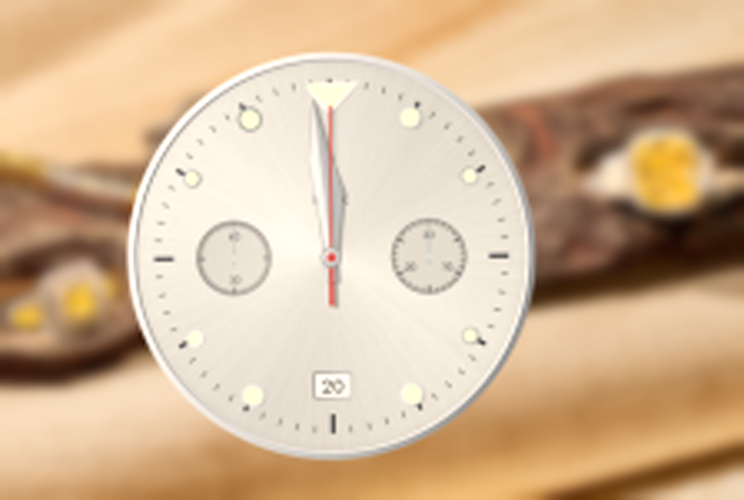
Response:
11h59
